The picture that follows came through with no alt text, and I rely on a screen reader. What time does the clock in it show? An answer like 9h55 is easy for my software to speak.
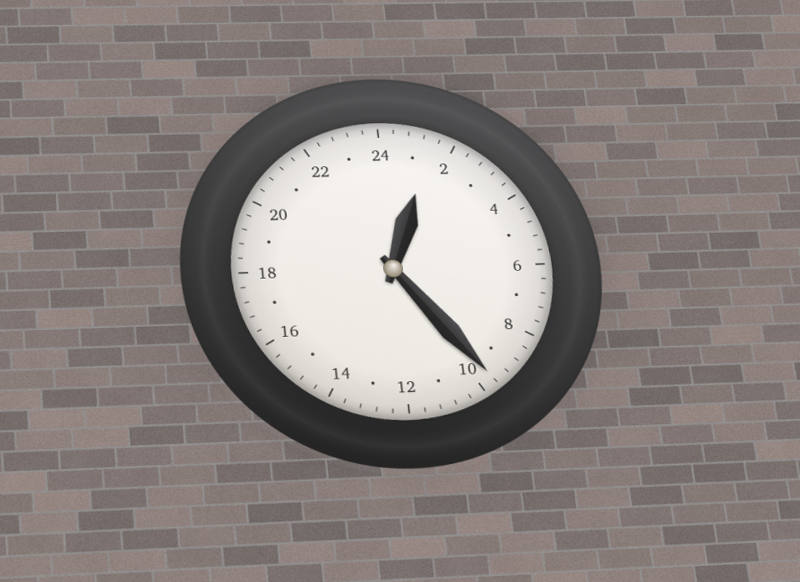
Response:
1h24
